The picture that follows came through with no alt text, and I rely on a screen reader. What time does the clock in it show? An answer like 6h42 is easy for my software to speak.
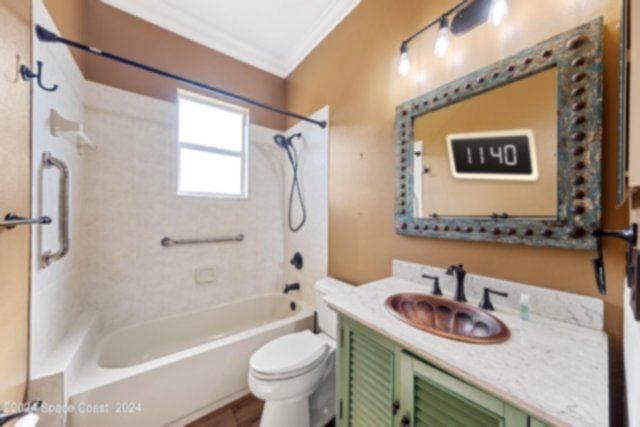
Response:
11h40
